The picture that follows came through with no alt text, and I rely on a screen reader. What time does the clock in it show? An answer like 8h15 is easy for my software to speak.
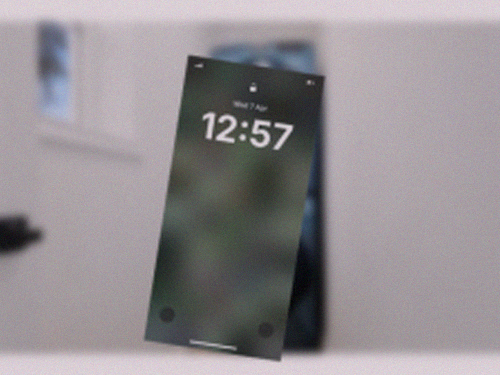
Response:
12h57
